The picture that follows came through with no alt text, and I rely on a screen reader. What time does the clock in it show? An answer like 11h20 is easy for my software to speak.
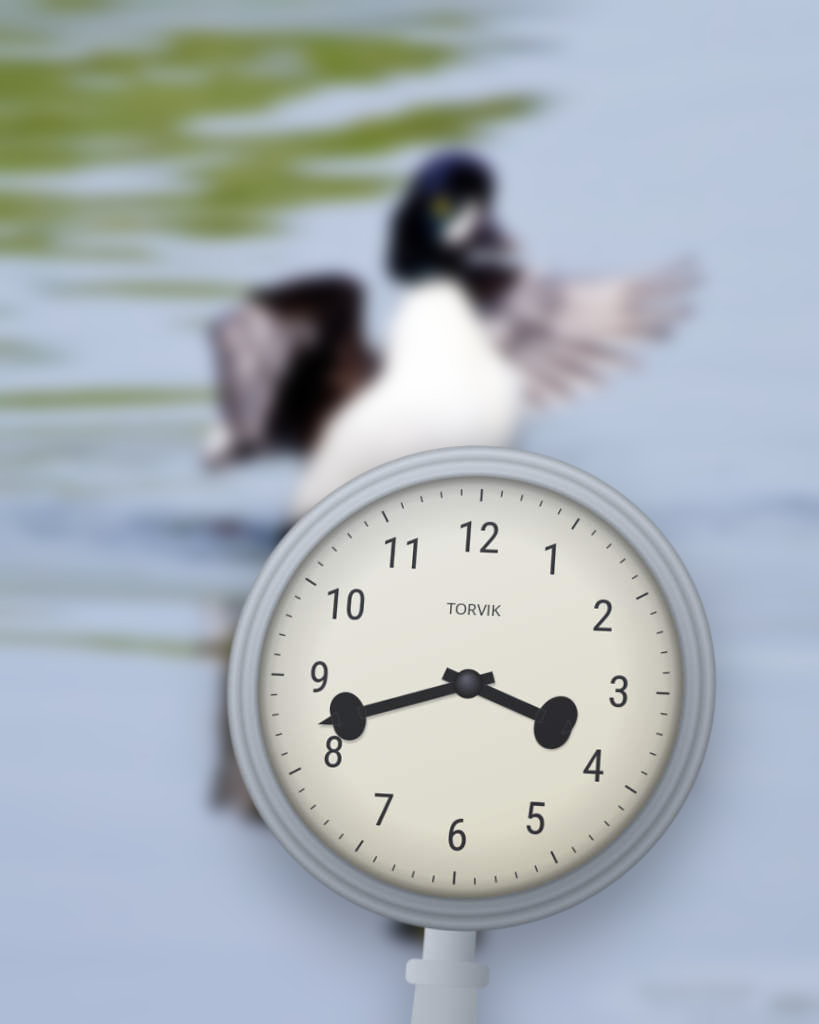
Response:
3h42
